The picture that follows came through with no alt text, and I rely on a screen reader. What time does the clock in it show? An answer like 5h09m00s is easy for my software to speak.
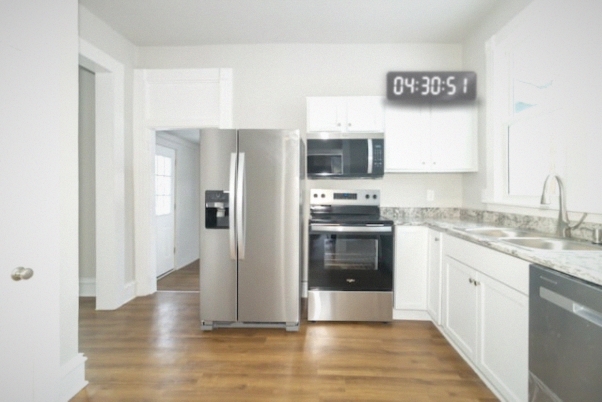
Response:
4h30m51s
